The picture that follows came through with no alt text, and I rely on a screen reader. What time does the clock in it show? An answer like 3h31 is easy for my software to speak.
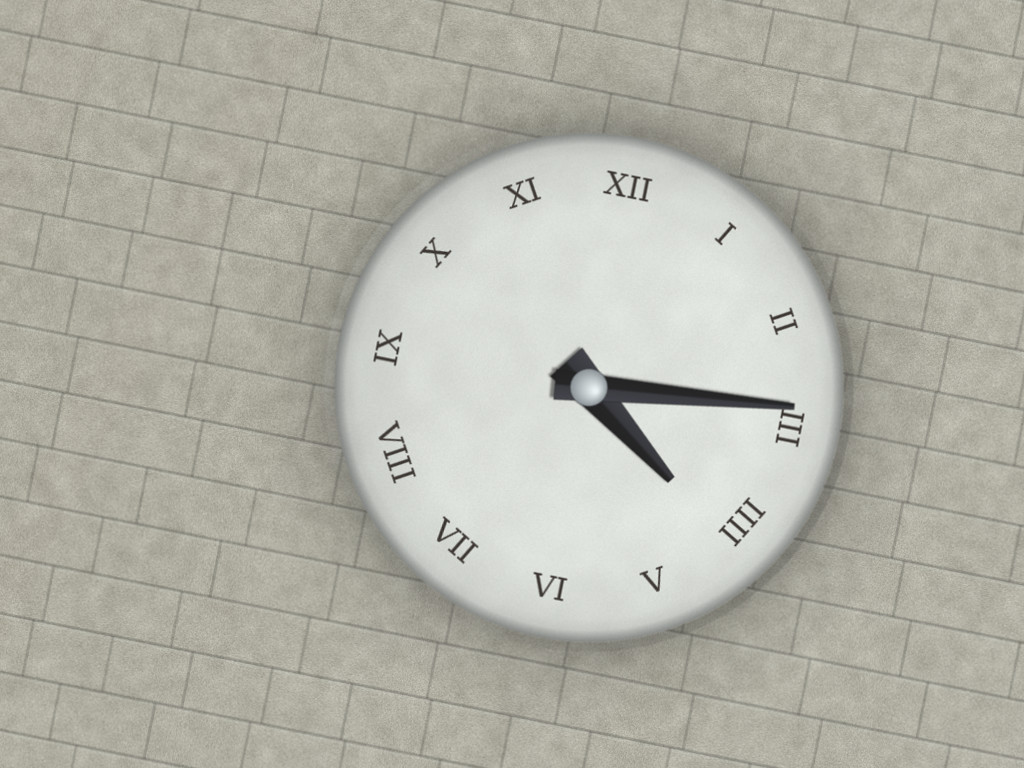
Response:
4h14
